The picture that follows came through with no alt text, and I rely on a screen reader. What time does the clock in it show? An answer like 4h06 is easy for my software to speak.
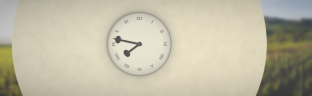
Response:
7h47
